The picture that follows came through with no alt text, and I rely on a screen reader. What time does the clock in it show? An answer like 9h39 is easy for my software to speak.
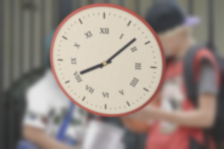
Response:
8h08
